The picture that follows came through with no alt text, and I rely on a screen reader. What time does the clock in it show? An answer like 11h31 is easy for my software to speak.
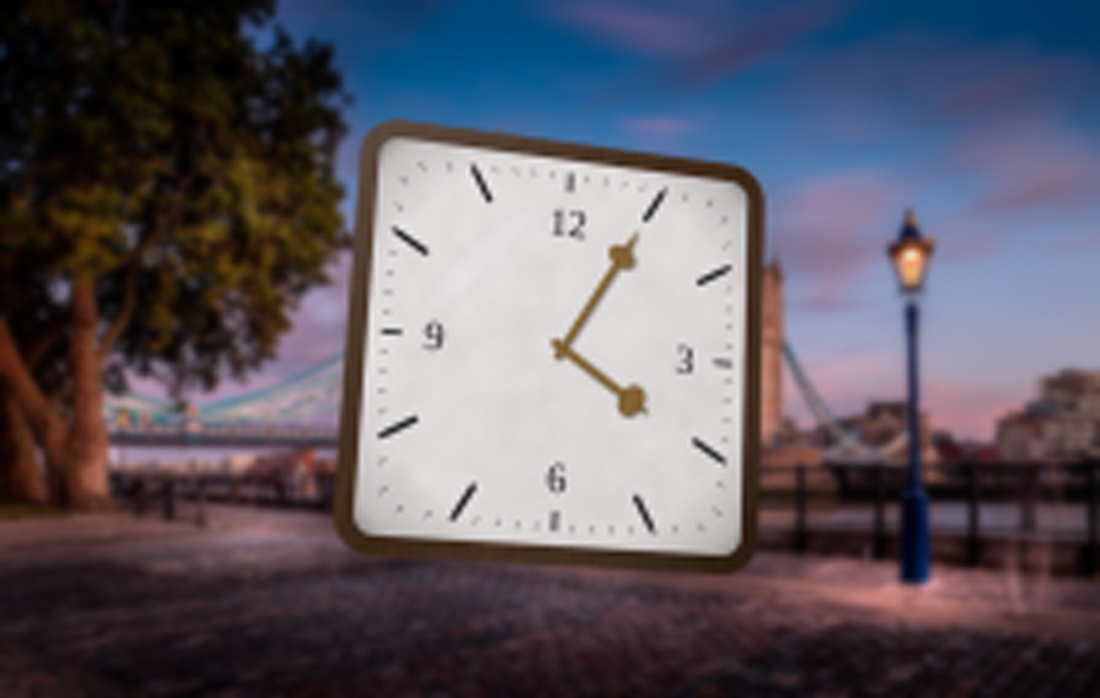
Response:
4h05
